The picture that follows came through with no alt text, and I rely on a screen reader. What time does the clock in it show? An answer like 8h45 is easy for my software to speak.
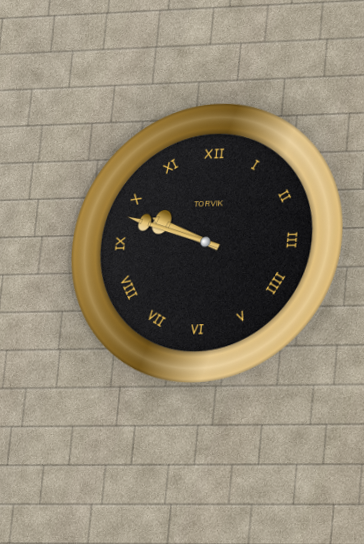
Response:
9h48
